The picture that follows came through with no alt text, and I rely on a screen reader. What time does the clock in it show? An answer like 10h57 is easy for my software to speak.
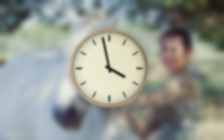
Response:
3h58
